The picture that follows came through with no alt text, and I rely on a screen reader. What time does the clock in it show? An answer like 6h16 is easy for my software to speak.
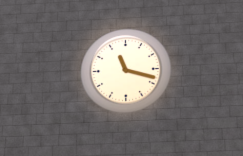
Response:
11h18
